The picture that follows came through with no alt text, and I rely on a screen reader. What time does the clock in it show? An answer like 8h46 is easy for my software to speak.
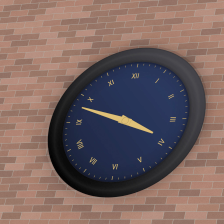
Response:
3h48
